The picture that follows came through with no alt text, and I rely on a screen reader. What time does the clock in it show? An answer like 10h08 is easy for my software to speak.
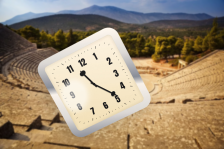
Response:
11h24
